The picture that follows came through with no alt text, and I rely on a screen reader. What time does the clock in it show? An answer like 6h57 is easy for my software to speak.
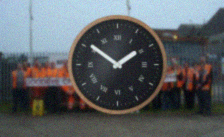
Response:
1h51
